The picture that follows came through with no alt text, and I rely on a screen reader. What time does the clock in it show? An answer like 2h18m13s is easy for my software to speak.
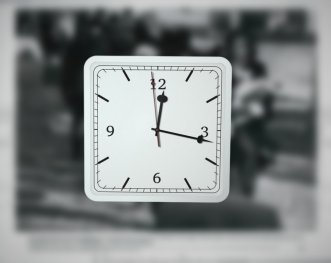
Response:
12h16m59s
